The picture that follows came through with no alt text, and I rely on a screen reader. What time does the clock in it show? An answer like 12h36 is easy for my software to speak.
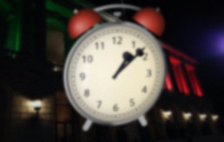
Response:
1h08
